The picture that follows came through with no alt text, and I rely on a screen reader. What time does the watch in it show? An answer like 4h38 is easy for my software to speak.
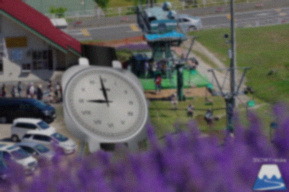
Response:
8h59
